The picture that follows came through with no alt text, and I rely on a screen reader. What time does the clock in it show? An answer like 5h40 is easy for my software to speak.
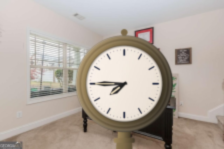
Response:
7h45
